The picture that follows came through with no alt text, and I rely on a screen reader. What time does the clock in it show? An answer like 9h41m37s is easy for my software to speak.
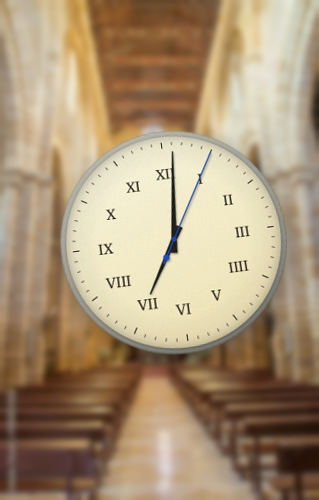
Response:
7h01m05s
